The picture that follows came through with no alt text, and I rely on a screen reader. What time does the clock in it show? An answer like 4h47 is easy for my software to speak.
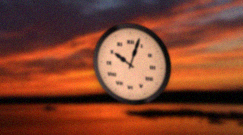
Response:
10h03
